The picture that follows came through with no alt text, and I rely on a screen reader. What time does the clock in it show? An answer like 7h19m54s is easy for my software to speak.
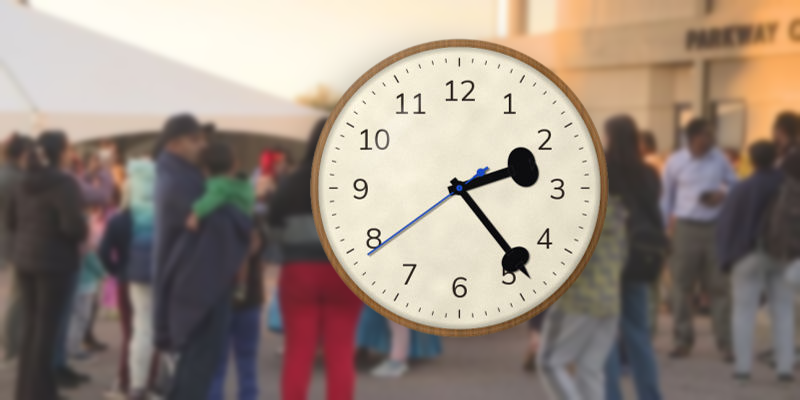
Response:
2h23m39s
